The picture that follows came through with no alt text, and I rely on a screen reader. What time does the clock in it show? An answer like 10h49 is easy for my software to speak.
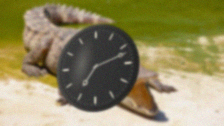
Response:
7h12
